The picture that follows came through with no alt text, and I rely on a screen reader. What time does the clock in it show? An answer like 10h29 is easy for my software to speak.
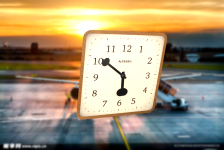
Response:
5h51
